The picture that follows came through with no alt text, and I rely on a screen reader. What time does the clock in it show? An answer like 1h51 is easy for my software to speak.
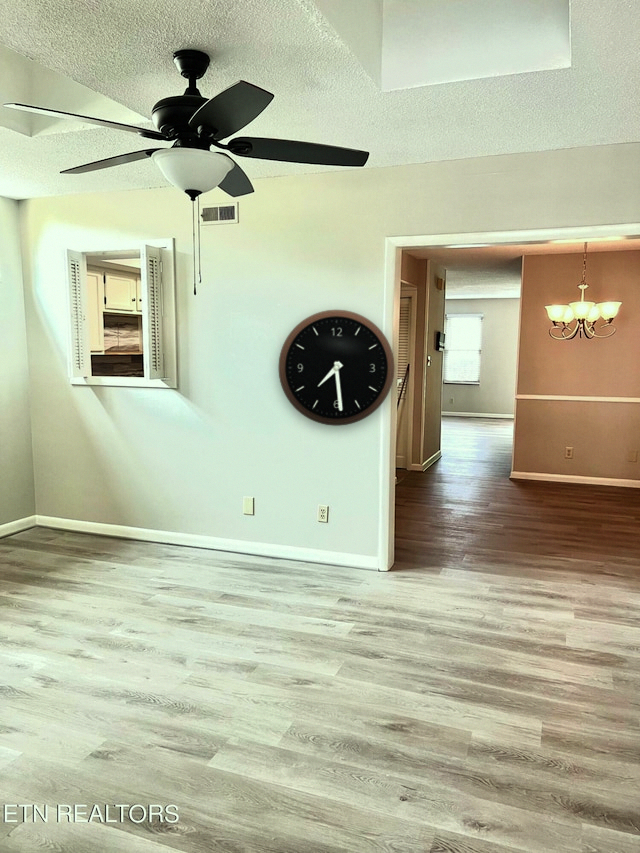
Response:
7h29
